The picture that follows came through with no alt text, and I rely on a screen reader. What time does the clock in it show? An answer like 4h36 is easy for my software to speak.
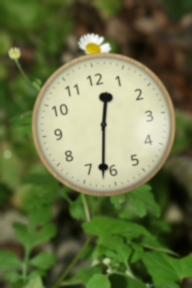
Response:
12h32
